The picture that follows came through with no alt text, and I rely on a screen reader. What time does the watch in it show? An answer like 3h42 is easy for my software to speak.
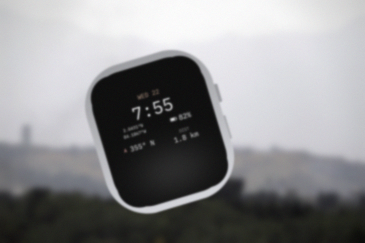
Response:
7h55
